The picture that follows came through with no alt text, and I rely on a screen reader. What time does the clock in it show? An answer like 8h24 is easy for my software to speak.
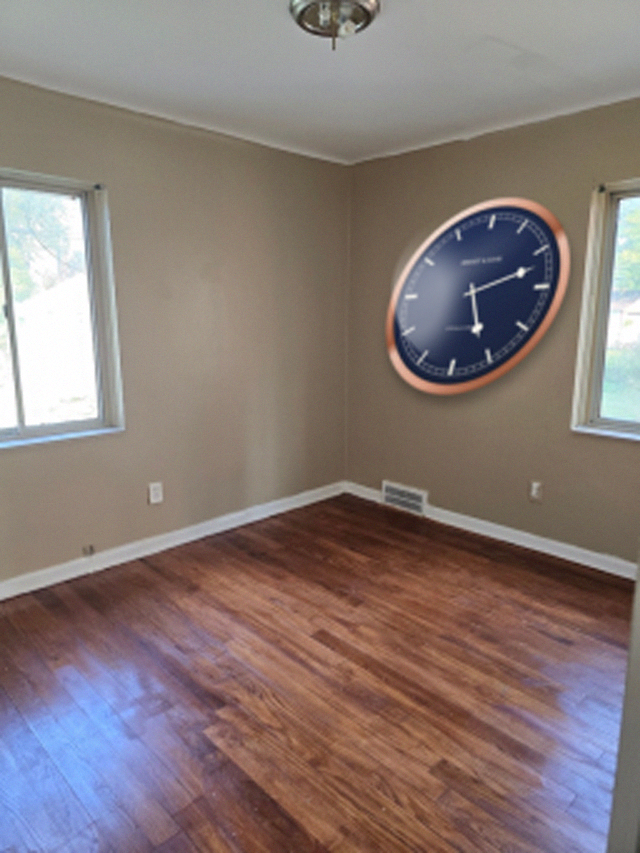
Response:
5h12
